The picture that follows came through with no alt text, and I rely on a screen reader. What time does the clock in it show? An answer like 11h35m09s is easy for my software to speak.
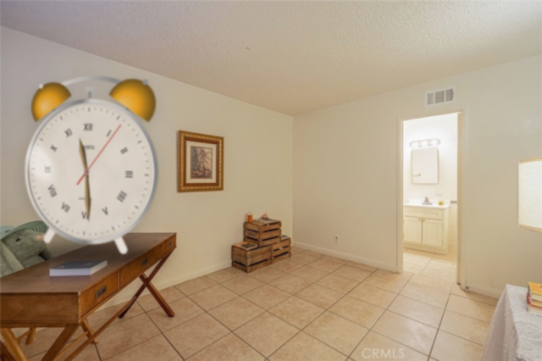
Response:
11h29m06s
